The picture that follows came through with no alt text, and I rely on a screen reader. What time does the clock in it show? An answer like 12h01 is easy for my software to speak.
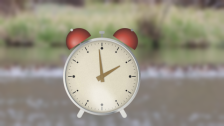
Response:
1h59
